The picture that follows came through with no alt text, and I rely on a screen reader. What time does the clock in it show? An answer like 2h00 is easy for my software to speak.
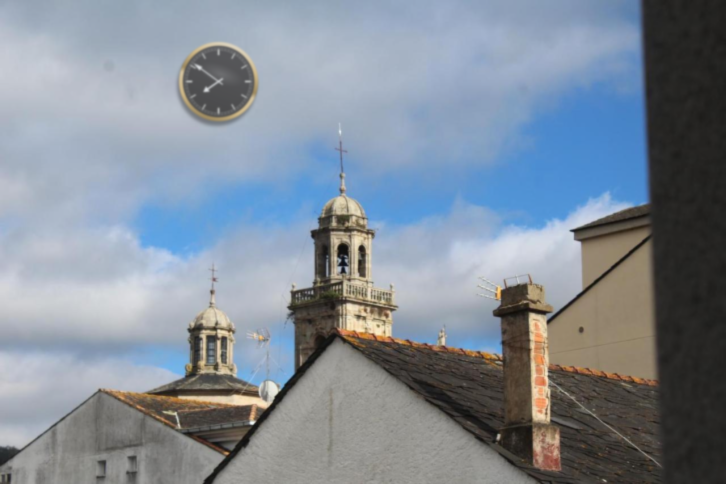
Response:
7h51
